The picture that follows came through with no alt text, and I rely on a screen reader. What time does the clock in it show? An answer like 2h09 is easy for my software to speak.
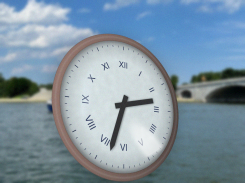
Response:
2h33
